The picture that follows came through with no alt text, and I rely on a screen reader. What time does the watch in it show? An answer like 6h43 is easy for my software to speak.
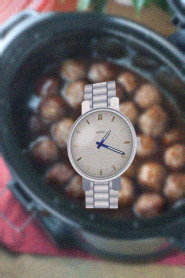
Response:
1h19
